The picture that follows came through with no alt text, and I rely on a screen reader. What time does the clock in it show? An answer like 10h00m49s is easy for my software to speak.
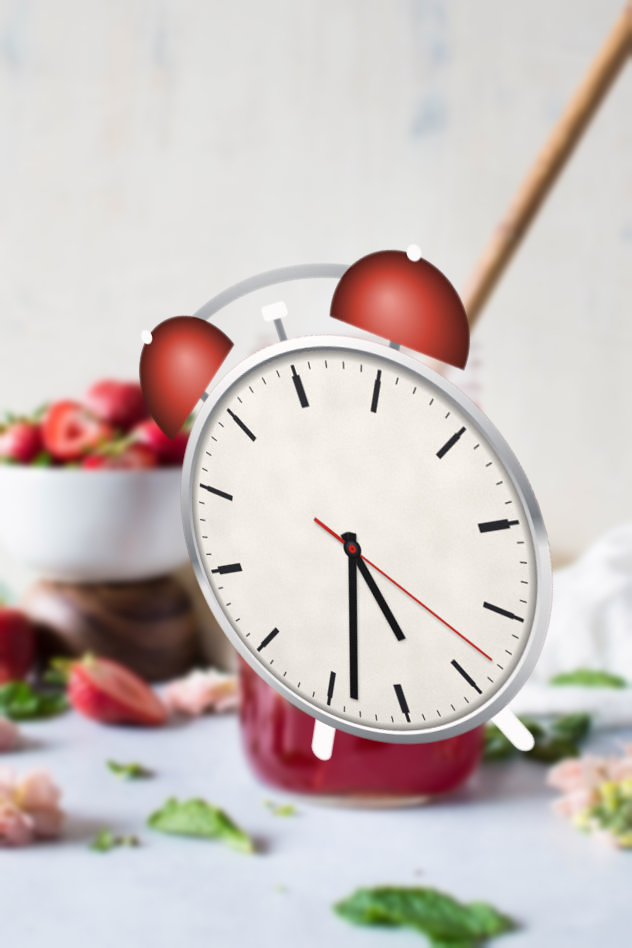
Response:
5h33m23s
